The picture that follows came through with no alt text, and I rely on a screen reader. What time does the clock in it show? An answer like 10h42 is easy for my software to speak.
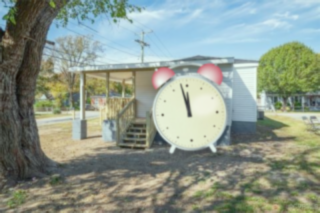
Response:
11h58
